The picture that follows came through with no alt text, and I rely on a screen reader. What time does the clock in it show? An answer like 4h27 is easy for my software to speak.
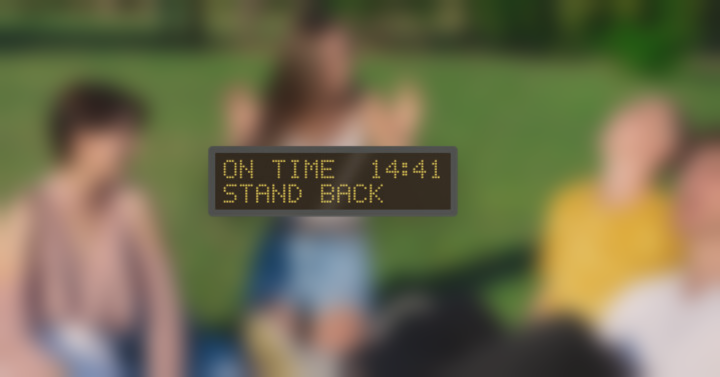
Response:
14h41
